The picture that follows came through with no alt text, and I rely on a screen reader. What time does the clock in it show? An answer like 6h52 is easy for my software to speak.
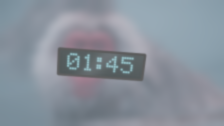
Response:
1h45
